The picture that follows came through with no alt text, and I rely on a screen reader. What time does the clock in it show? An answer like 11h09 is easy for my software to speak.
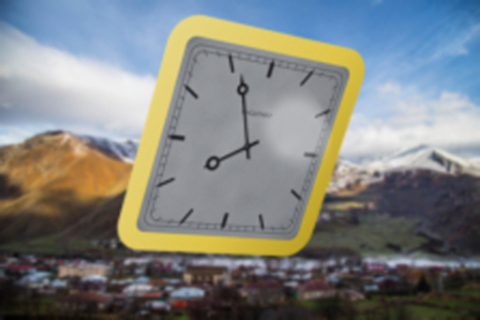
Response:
7h56
